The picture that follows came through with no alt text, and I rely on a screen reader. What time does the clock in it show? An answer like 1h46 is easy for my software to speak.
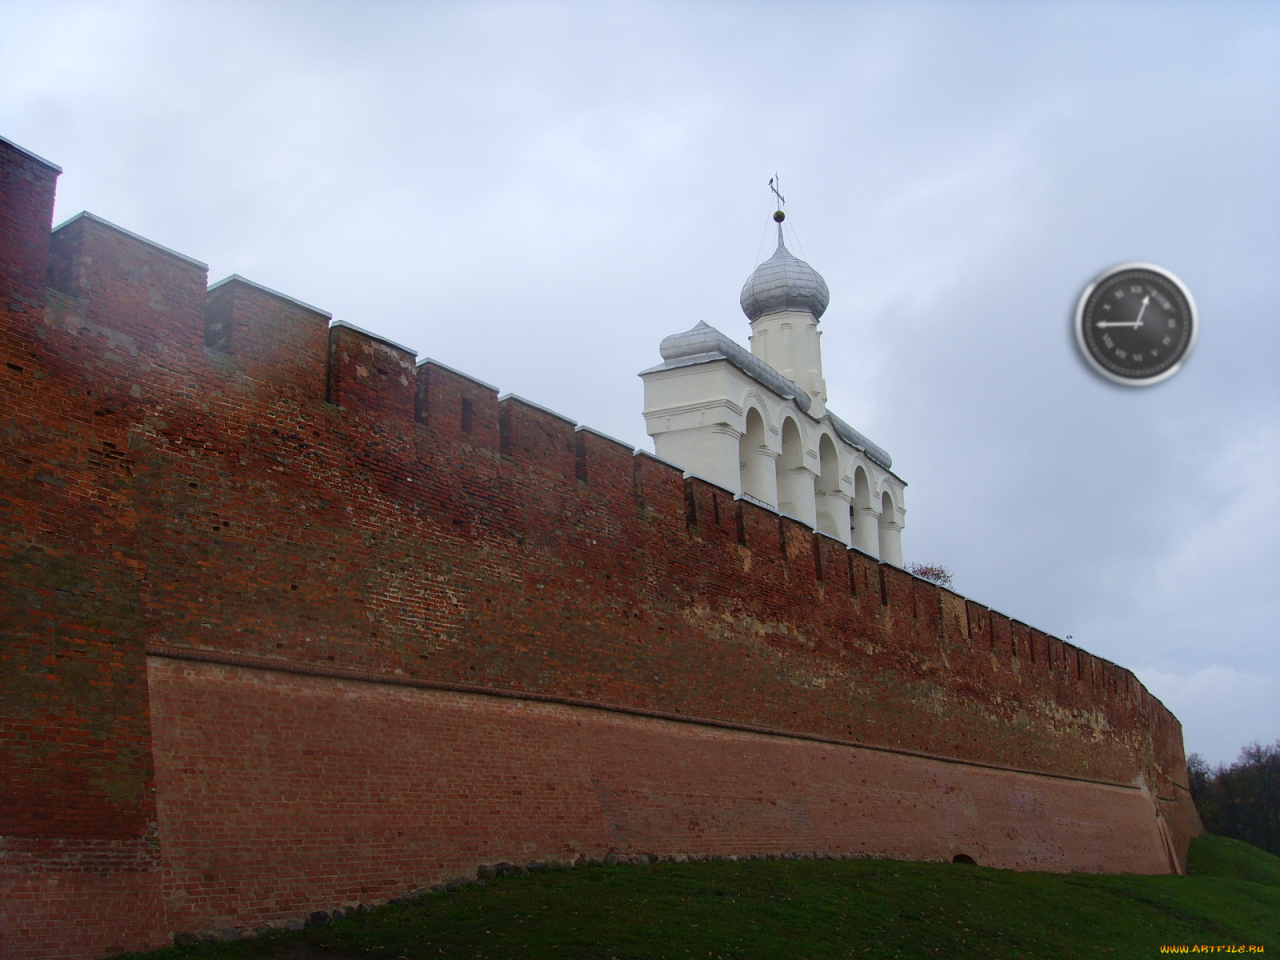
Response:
12h45
